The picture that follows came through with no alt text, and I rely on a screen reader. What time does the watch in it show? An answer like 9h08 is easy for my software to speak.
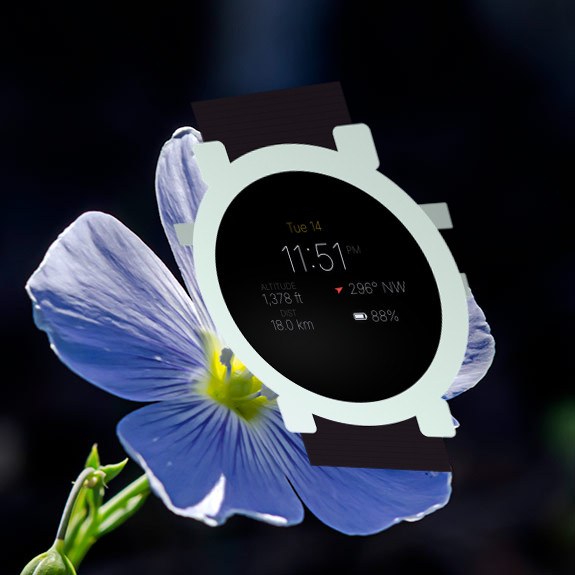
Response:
11h51
